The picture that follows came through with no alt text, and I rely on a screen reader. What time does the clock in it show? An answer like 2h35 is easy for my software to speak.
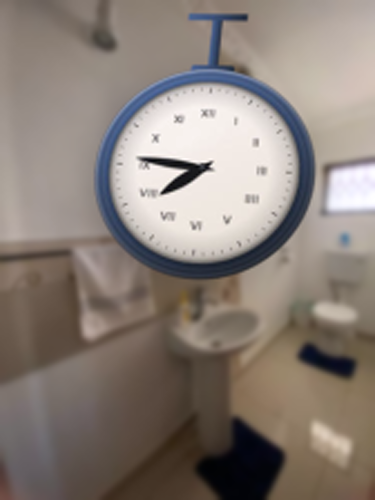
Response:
7h46
